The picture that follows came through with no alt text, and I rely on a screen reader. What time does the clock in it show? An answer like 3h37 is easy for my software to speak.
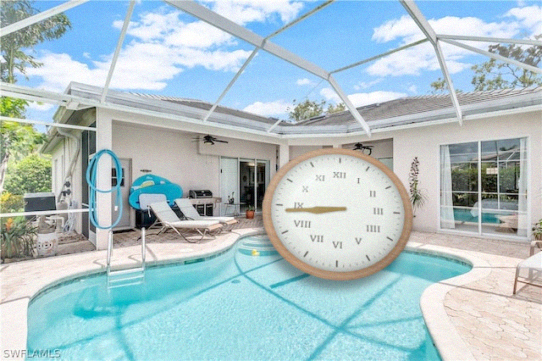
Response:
8h44
